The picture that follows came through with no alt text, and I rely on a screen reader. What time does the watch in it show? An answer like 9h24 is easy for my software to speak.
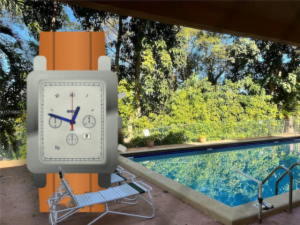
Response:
12h48
